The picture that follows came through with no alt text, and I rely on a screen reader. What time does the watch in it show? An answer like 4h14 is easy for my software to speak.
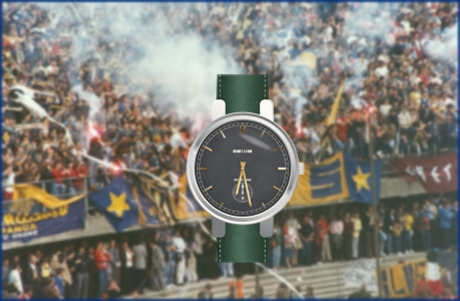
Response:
6h28
